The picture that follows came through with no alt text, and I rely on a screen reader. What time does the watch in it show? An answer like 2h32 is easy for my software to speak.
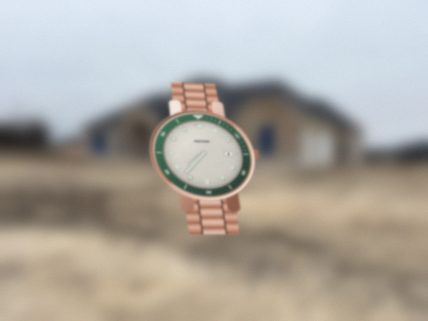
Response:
7h37
